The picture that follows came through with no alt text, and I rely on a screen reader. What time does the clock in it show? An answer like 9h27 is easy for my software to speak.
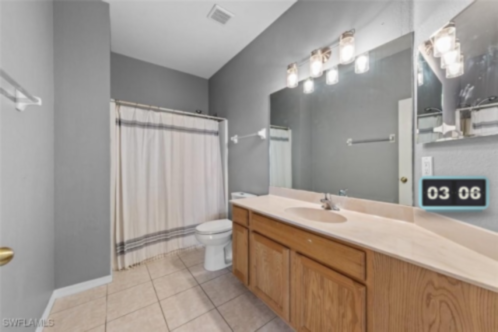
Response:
3h06
